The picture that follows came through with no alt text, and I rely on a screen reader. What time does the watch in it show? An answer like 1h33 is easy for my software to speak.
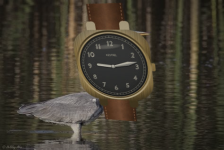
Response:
9h13
